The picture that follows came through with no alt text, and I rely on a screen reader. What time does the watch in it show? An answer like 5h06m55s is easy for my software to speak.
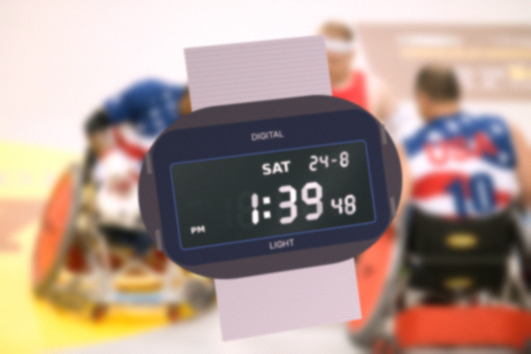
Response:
1h39m48s
